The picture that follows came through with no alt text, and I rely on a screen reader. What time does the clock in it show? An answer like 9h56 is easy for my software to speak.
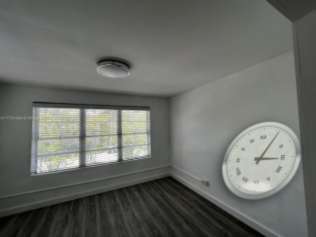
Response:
3h05
